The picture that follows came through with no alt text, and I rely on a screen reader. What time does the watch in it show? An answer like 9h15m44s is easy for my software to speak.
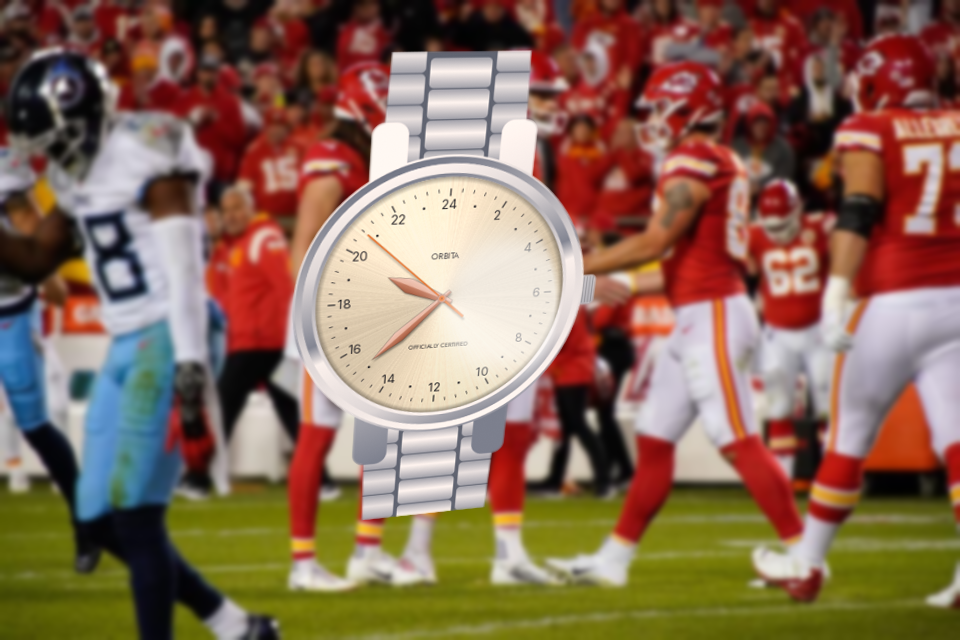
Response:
19h37m52s
